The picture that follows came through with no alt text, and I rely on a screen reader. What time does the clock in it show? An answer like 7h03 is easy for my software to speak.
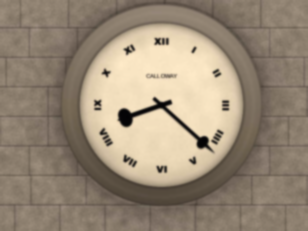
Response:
8h22
